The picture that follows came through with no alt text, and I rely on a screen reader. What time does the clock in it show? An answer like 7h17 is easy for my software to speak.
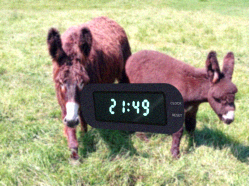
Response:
21h49
